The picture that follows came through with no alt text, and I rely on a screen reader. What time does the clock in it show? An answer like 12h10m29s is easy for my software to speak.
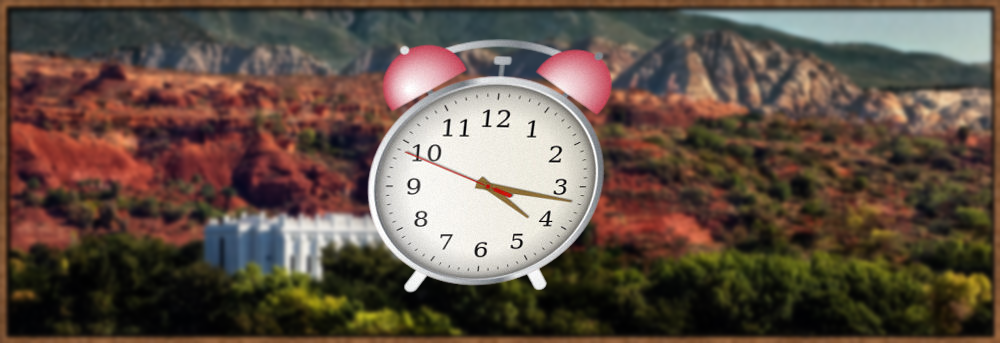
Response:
4h16m49s
